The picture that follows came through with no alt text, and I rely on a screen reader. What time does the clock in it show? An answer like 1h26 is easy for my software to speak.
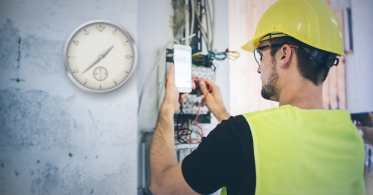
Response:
1h38
